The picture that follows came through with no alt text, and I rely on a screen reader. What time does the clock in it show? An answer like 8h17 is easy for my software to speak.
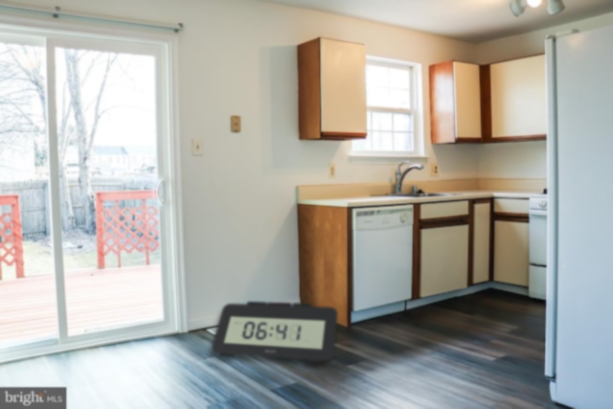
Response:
6h41
